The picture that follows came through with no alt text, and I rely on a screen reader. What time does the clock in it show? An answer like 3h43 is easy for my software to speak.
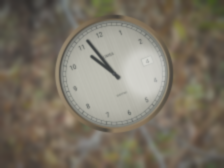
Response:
10h57
